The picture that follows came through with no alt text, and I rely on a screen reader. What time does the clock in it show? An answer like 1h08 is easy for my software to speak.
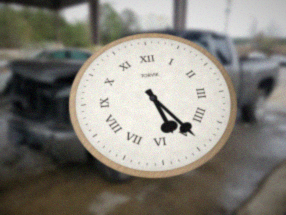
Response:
5h24
